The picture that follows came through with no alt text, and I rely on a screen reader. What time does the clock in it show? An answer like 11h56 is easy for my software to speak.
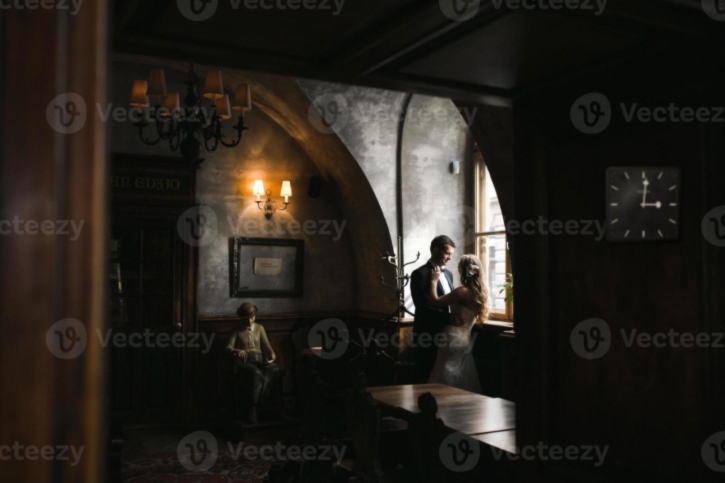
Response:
3h01
